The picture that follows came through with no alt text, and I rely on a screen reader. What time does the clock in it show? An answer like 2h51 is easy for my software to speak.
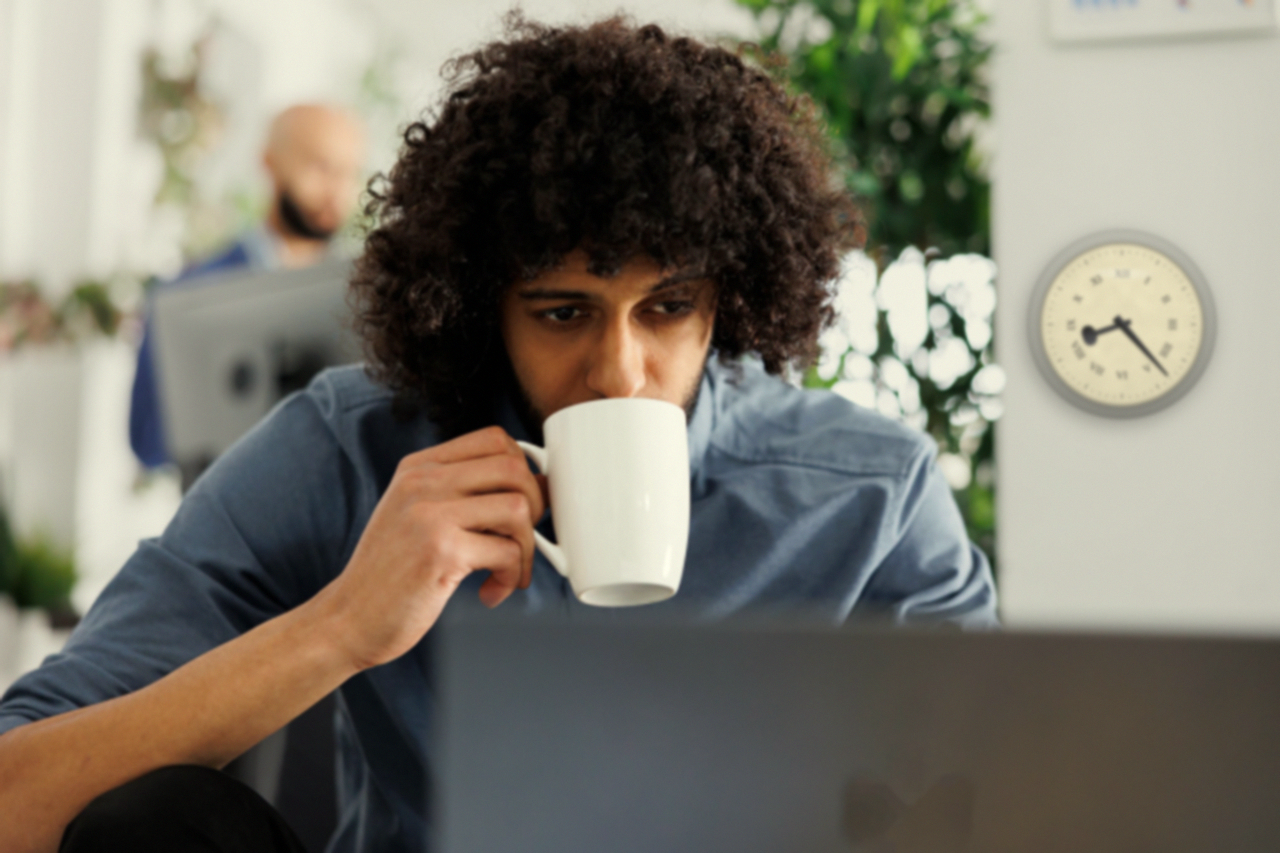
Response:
8h23
